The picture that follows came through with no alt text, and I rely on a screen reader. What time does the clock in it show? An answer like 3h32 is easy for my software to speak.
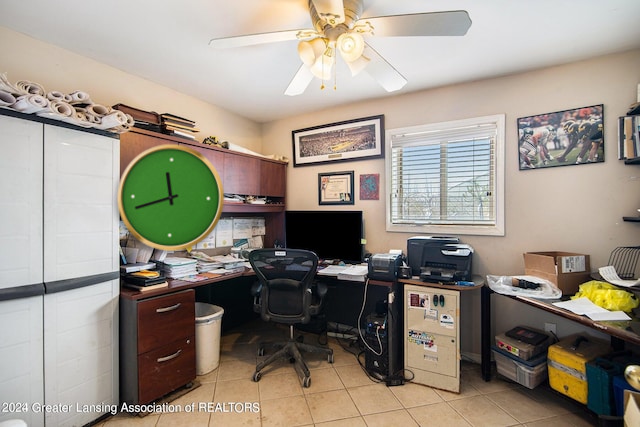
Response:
11h42
